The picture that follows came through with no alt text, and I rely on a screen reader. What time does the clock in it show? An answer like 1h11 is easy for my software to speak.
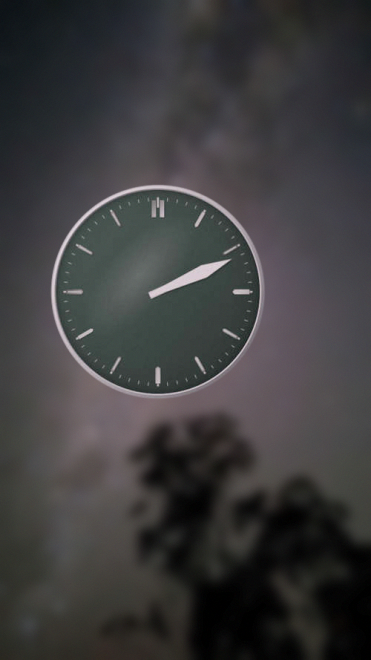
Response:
2h11
